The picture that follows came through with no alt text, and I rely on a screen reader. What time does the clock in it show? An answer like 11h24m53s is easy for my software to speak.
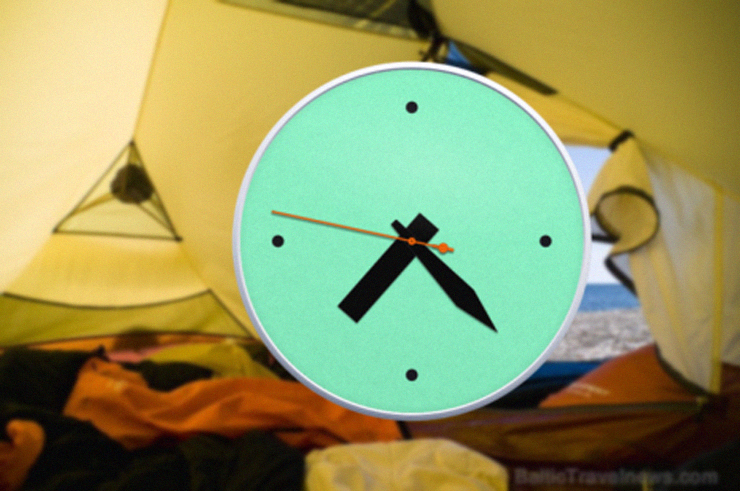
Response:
7h22m47s
